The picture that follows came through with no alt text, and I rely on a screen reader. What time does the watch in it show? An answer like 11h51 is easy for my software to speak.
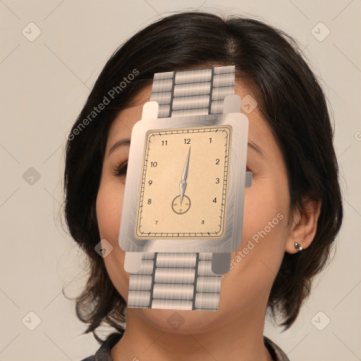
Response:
6h01
